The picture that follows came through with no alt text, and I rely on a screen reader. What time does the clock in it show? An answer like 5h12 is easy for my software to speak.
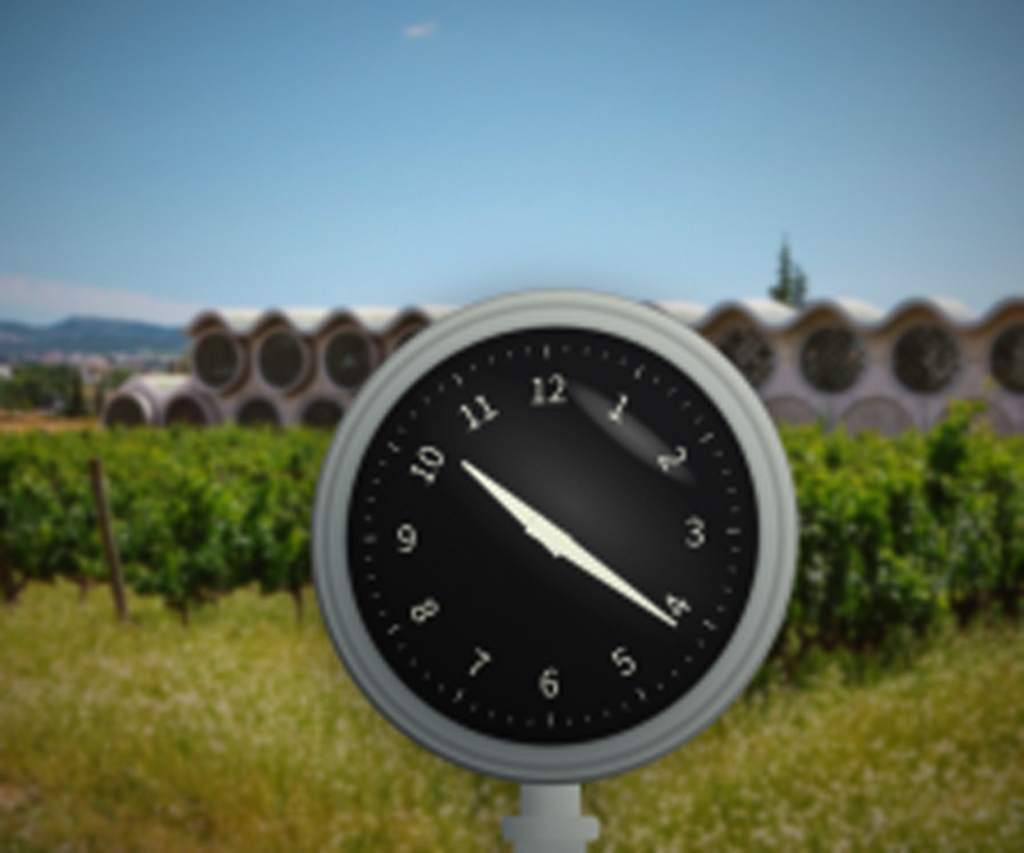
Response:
10h21
